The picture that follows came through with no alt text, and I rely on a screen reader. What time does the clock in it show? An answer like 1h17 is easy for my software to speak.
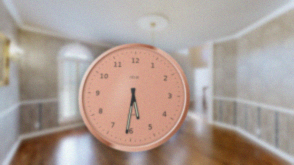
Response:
5h31
